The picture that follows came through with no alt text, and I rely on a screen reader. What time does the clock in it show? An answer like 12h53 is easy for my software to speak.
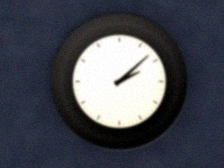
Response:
2h08
